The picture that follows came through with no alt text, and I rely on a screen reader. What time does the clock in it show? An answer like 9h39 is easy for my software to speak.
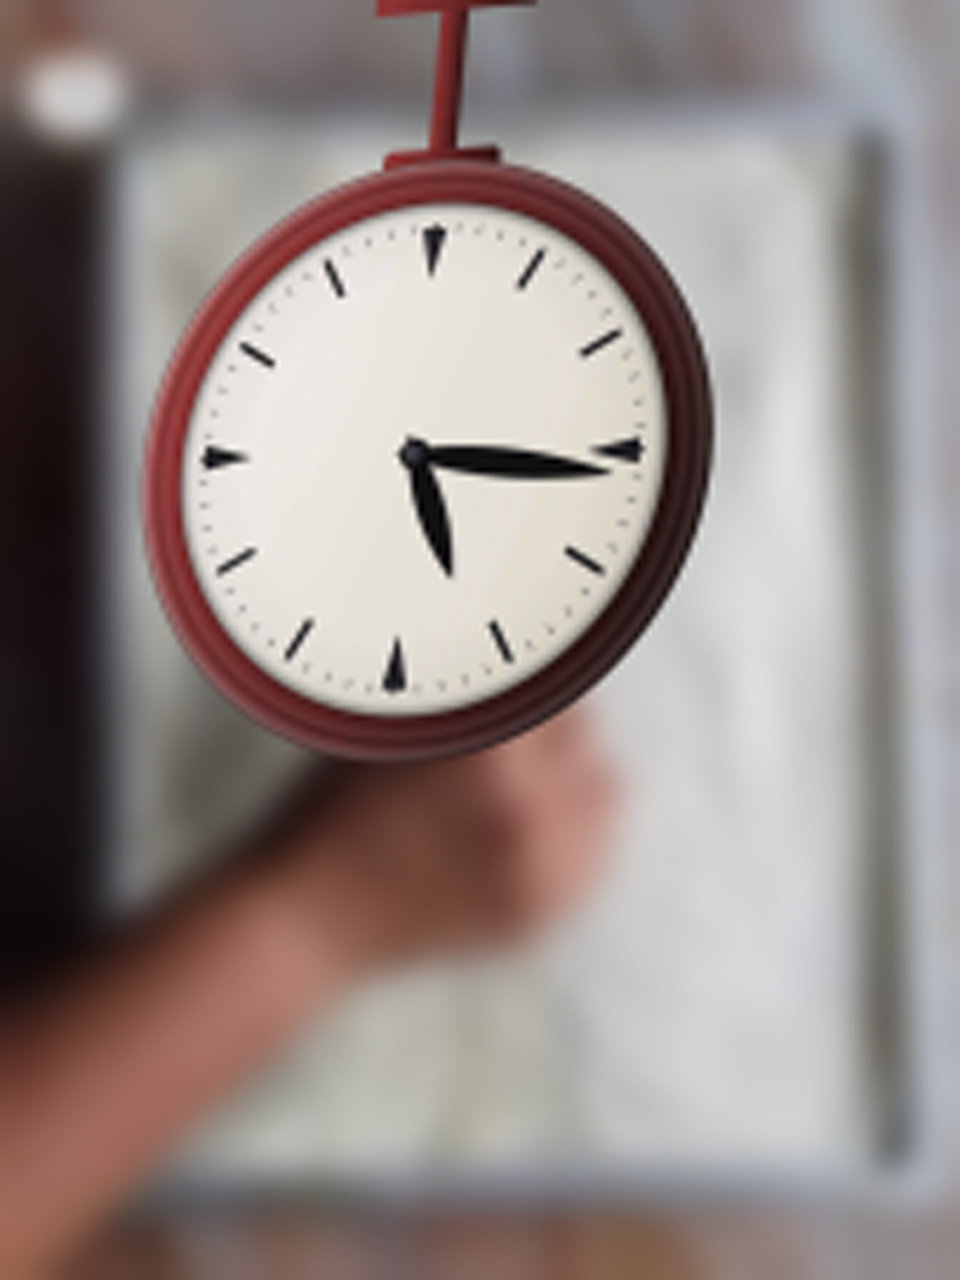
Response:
5h16
